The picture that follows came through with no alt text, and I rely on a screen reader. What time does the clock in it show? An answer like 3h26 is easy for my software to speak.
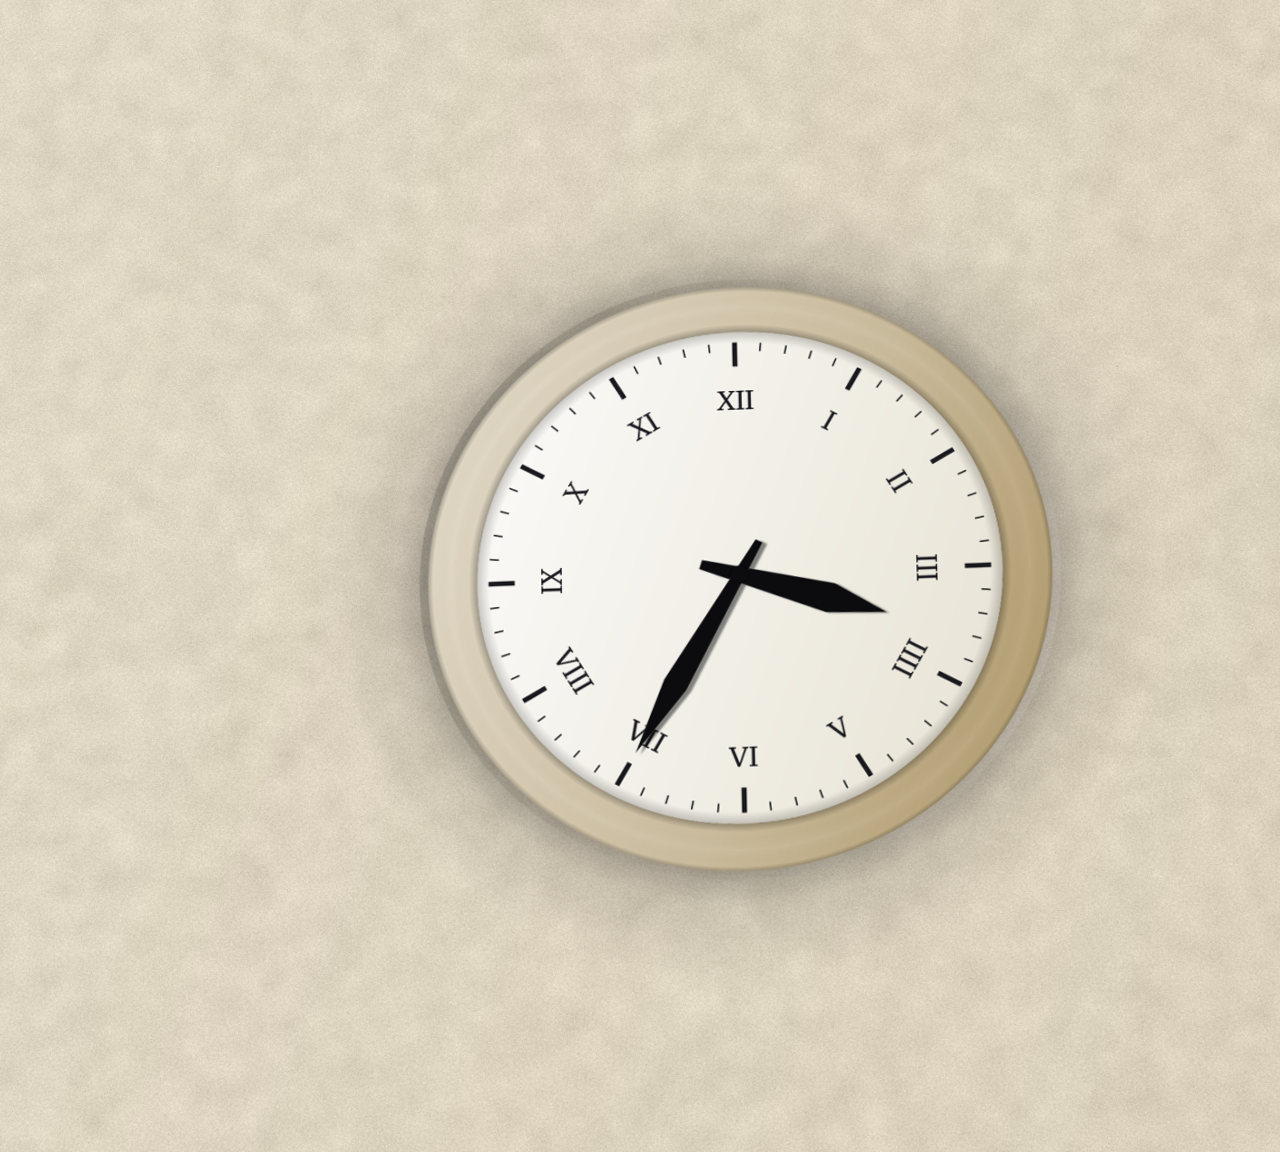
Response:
3h35
